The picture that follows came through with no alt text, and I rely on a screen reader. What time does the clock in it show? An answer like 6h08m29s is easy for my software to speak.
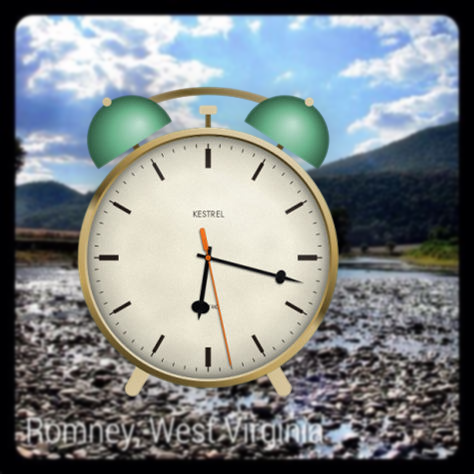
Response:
6h17m28s
